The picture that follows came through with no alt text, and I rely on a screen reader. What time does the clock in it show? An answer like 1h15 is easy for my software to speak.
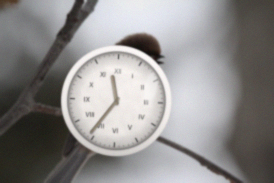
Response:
11h36
